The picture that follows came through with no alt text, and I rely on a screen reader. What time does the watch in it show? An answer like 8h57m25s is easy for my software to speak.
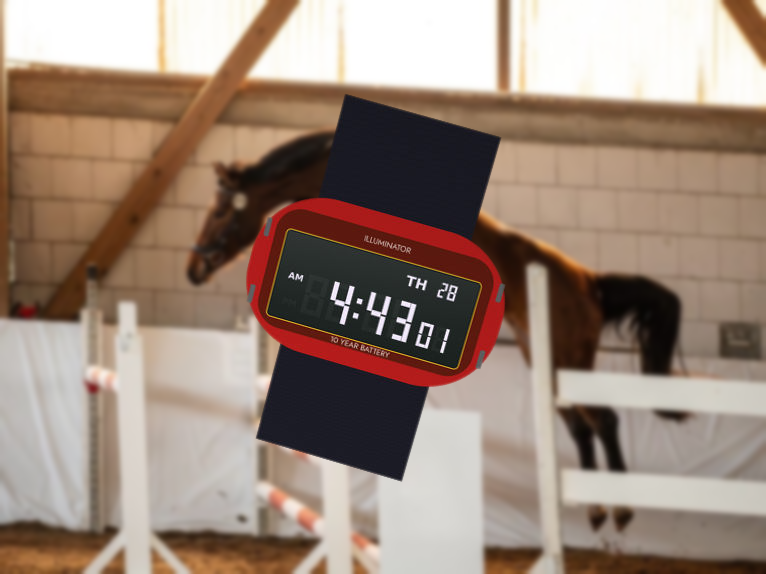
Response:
4h43m01s
